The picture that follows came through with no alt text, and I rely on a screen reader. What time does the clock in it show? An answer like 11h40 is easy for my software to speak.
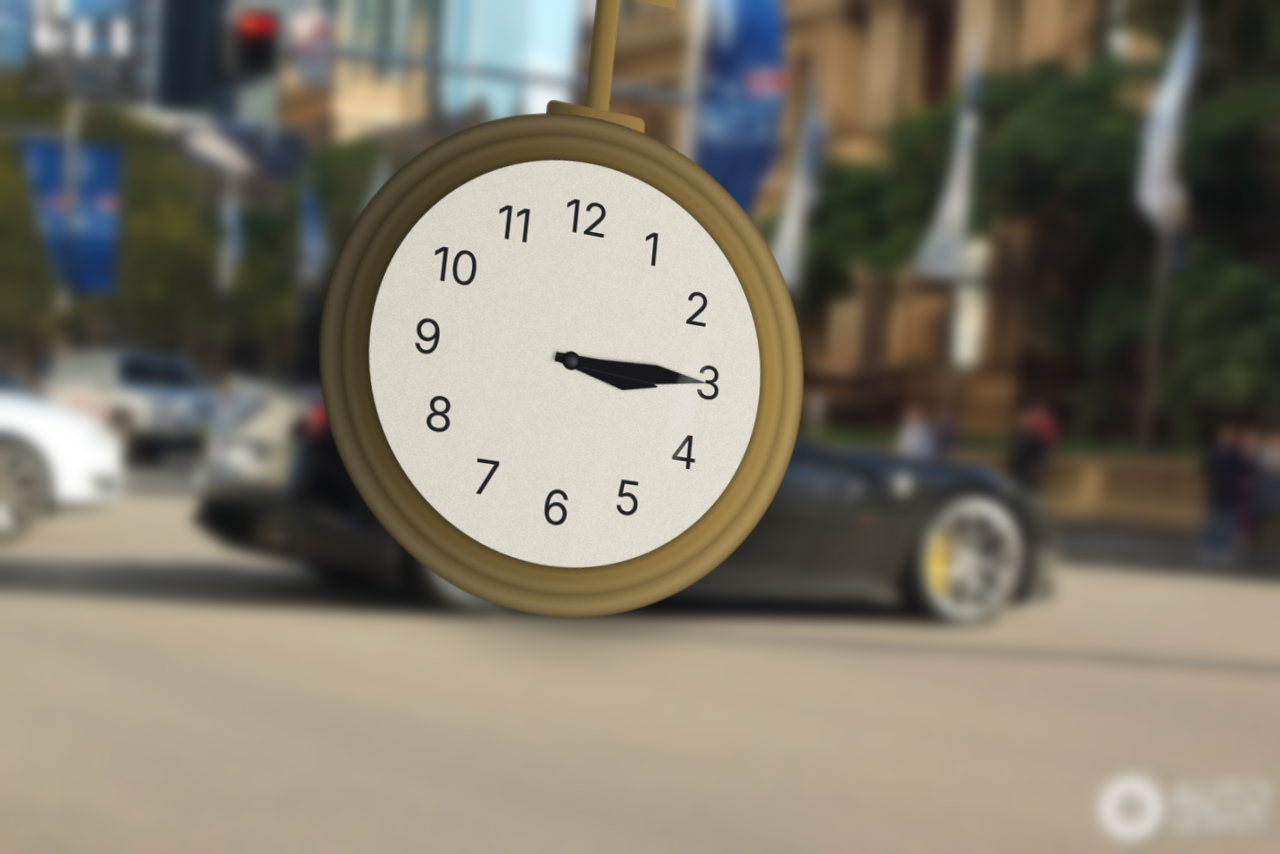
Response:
3h15
